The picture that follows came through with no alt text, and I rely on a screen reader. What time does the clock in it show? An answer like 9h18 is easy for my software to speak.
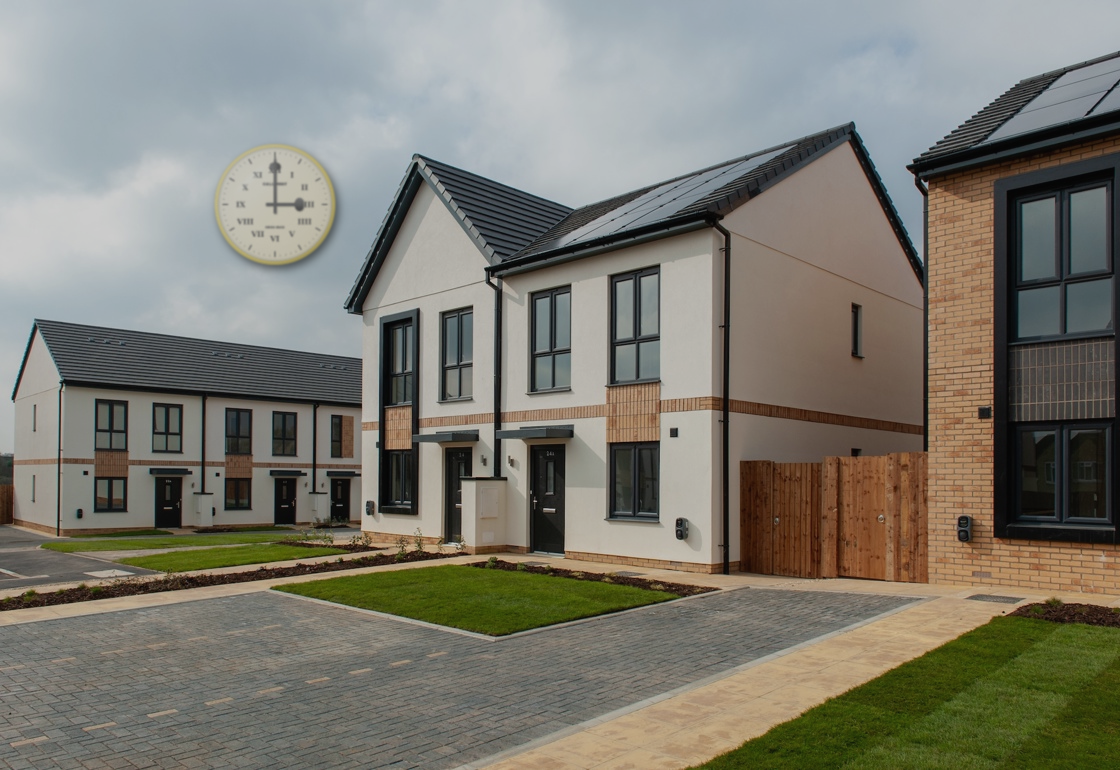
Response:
3h00
